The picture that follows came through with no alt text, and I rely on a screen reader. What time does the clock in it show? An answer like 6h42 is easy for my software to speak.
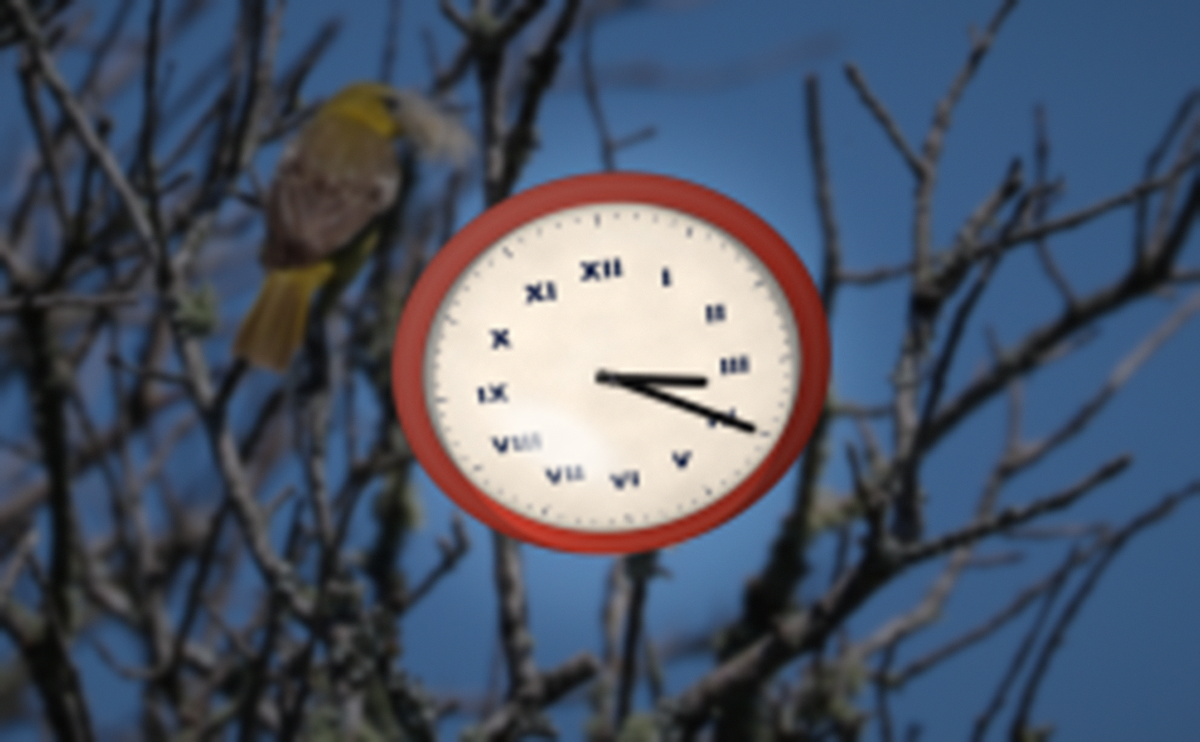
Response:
3h20
